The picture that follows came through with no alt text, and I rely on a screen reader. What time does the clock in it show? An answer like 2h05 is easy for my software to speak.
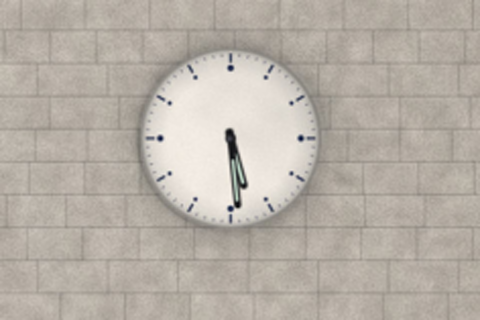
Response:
5h29
